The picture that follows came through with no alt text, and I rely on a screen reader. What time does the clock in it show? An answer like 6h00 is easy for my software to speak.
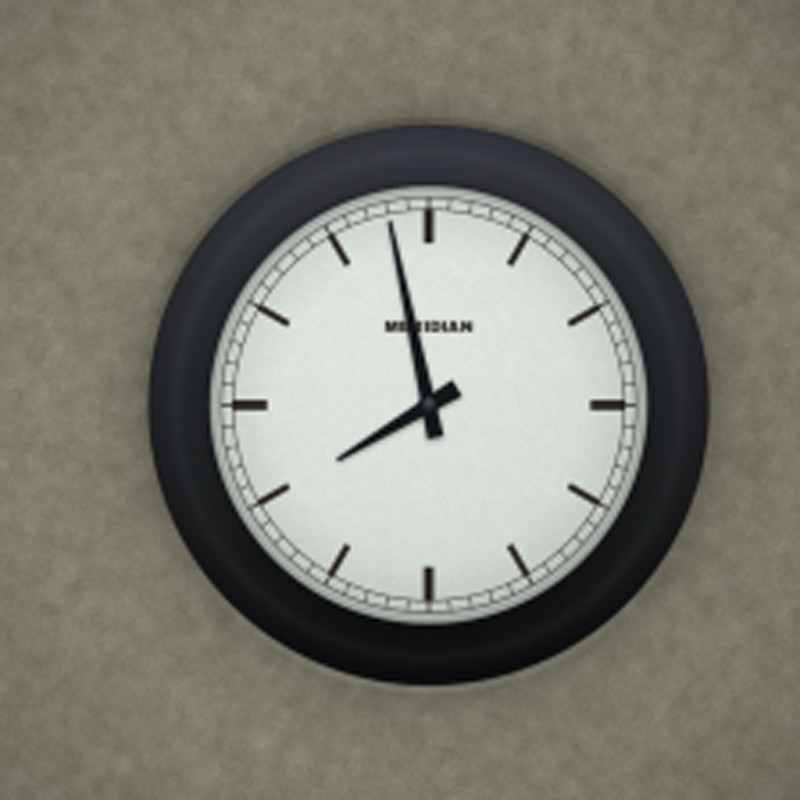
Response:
7h58
